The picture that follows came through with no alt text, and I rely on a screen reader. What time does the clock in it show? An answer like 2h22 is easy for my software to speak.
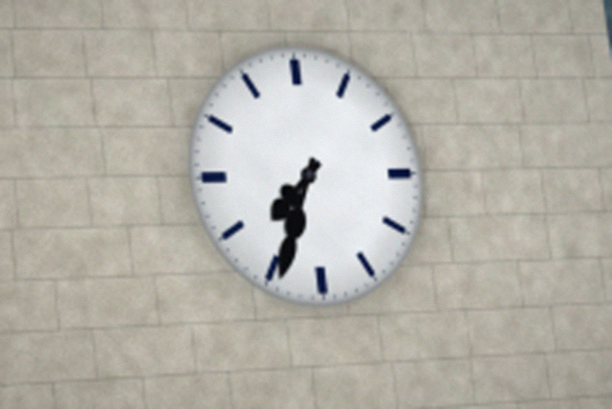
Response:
7h34
